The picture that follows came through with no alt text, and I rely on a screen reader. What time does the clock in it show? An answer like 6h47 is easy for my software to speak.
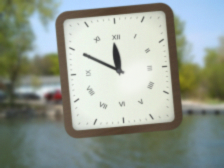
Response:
11h50
